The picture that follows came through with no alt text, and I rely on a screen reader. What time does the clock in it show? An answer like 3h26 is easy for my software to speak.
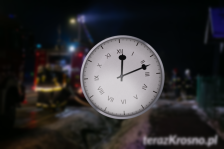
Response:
12h12
